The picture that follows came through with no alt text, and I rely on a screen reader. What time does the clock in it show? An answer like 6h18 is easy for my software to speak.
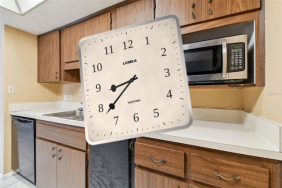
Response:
8h38
